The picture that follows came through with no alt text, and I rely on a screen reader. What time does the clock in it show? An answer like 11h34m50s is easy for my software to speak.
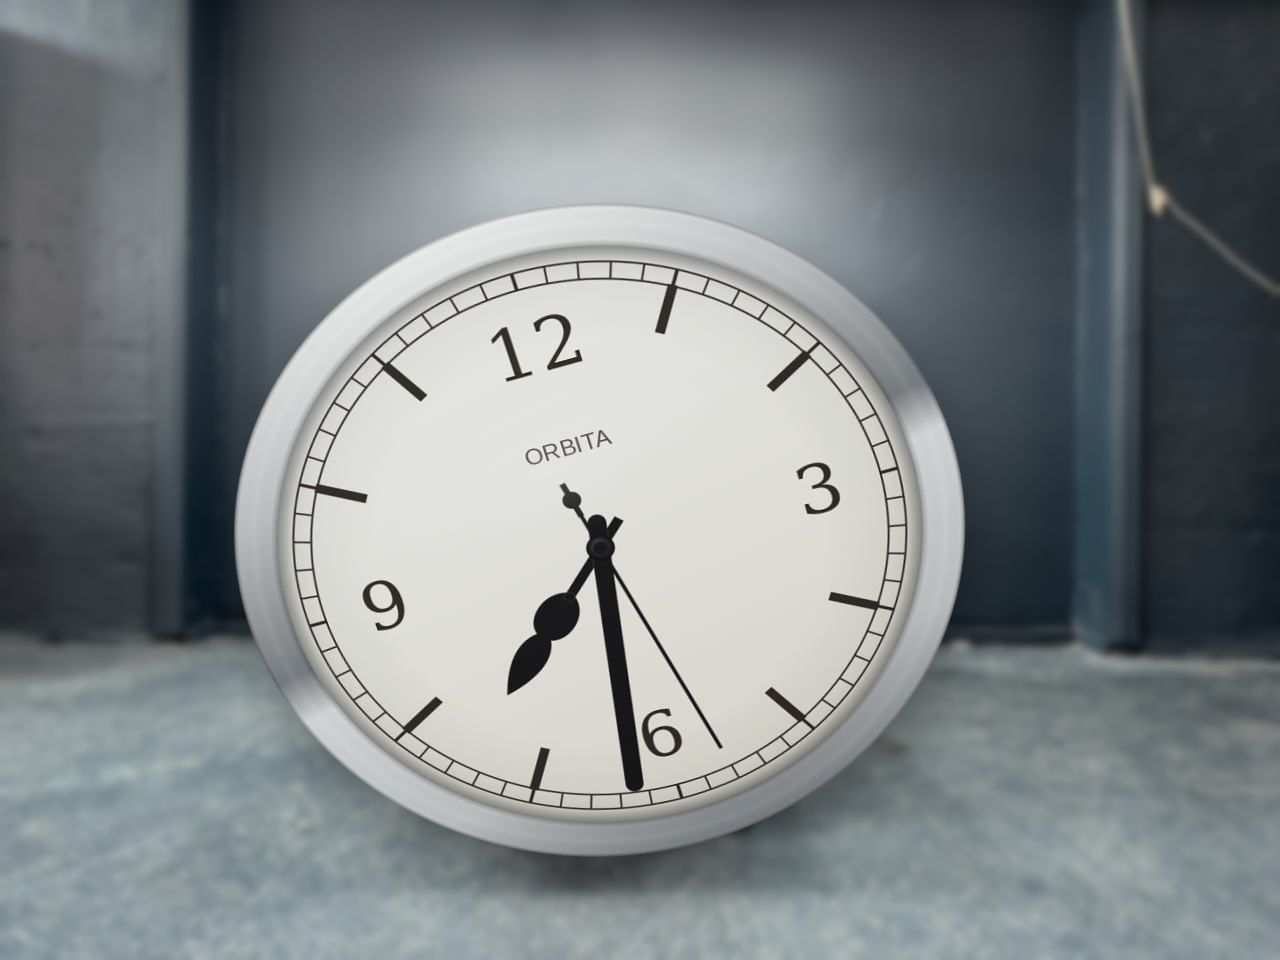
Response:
7h31m28s
